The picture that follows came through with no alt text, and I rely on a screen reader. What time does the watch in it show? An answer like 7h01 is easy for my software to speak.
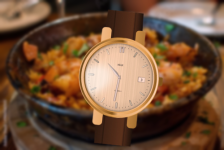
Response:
10h31
